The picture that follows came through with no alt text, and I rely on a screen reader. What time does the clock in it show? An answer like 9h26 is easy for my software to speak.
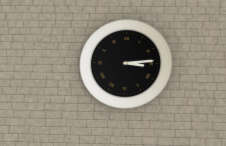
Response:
3h14
